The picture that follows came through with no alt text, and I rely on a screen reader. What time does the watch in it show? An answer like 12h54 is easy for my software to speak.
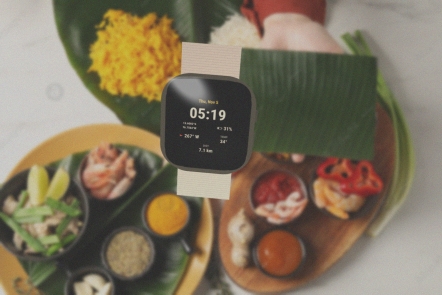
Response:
5h19
